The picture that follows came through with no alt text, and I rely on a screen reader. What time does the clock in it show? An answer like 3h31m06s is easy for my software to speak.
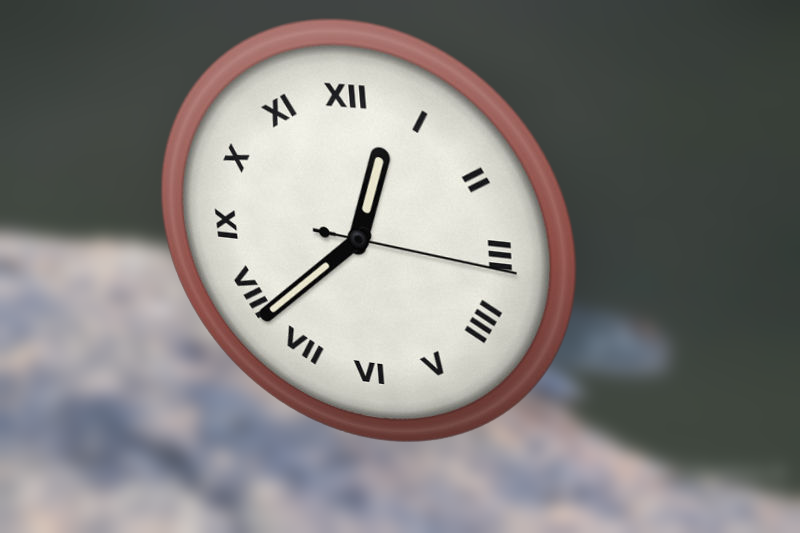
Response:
12h38m16s
